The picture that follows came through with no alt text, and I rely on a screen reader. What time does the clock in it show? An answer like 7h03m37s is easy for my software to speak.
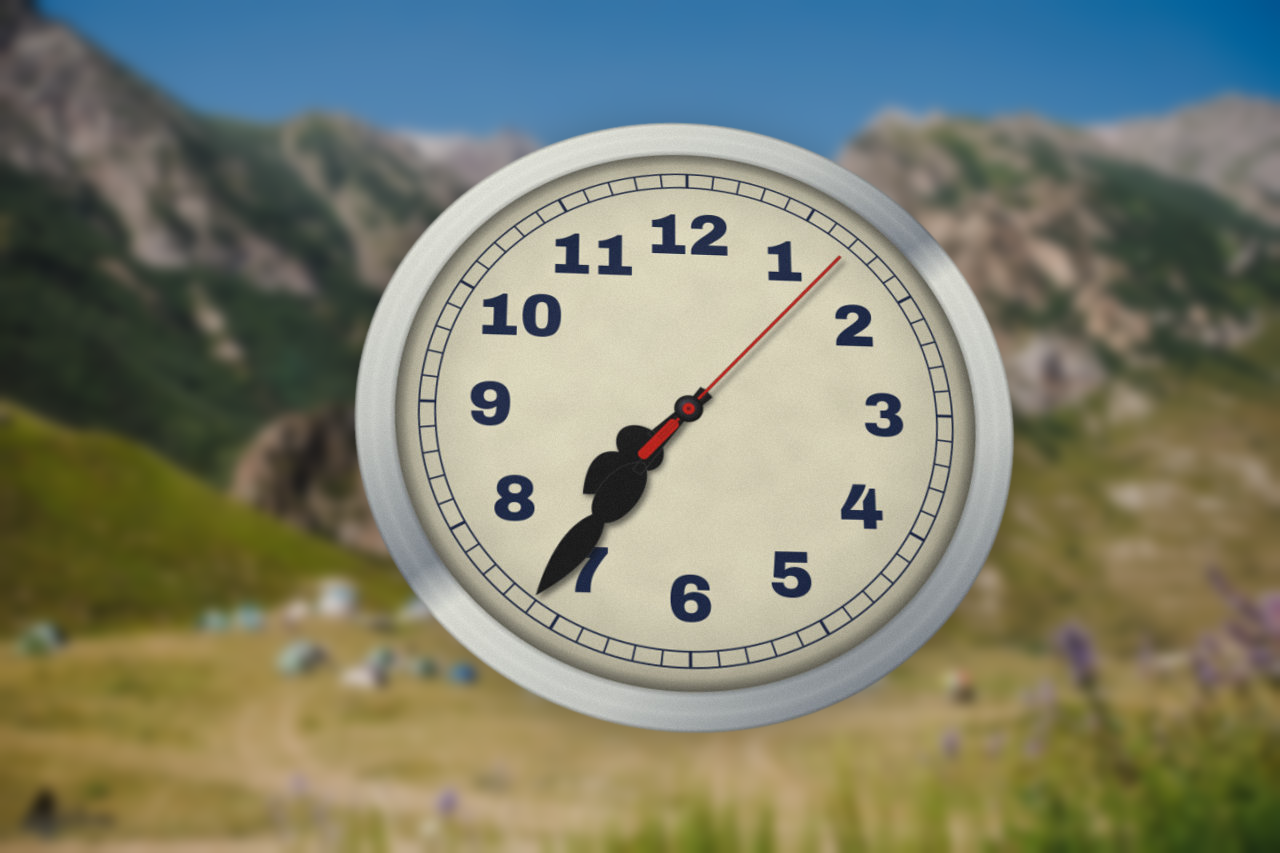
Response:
7h36m07s
